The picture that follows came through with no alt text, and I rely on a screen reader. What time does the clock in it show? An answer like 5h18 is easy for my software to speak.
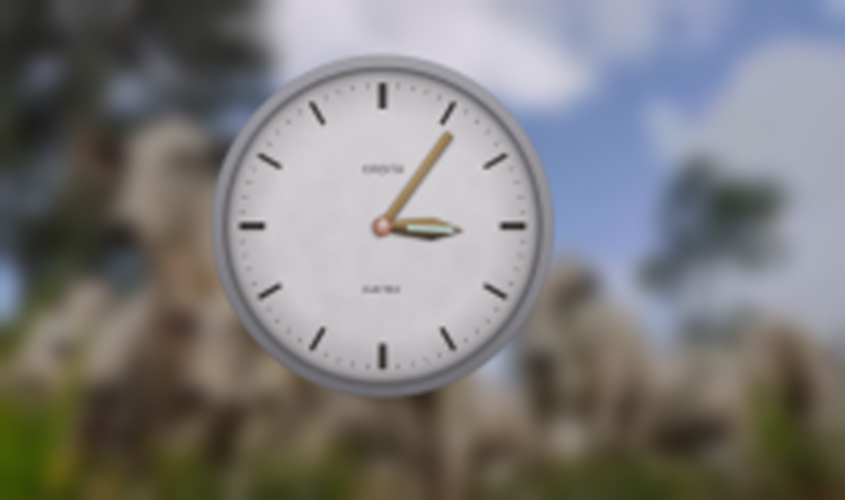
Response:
3h06
